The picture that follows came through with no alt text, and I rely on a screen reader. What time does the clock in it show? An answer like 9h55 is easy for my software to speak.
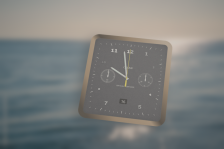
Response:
9h58
